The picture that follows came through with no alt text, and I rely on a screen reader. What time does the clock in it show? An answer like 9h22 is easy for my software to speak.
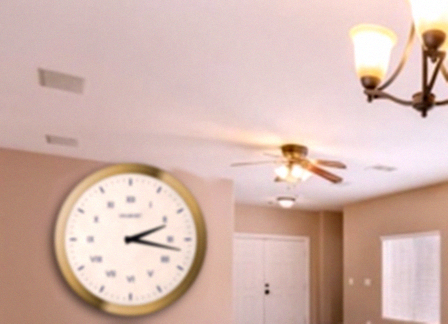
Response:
2h17
